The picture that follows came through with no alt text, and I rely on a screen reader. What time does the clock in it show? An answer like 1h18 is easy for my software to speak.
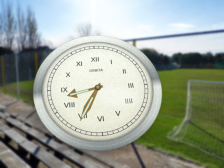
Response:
8h35
